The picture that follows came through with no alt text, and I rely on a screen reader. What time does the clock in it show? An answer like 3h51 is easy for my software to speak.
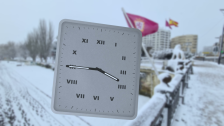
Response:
3h45
